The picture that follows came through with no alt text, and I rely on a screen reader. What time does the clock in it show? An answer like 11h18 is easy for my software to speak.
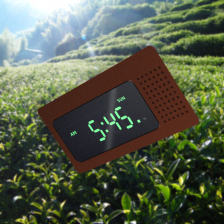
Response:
5h45
